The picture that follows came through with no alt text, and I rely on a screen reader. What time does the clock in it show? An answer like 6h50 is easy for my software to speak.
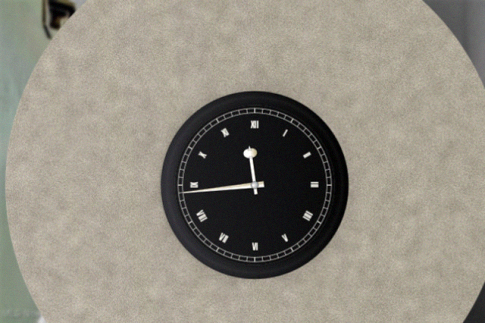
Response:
11h44
